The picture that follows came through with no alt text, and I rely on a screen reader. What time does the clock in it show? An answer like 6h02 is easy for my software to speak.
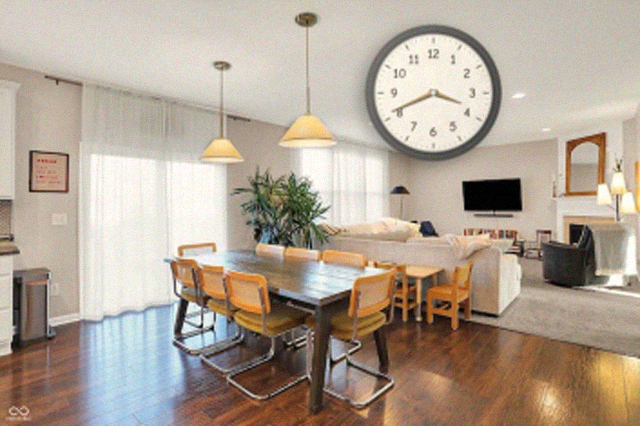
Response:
3h41
